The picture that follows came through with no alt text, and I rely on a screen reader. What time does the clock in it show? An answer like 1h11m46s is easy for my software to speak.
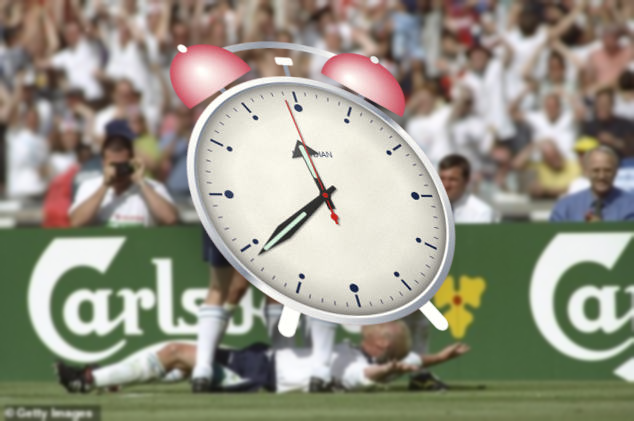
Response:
11h38m59s
